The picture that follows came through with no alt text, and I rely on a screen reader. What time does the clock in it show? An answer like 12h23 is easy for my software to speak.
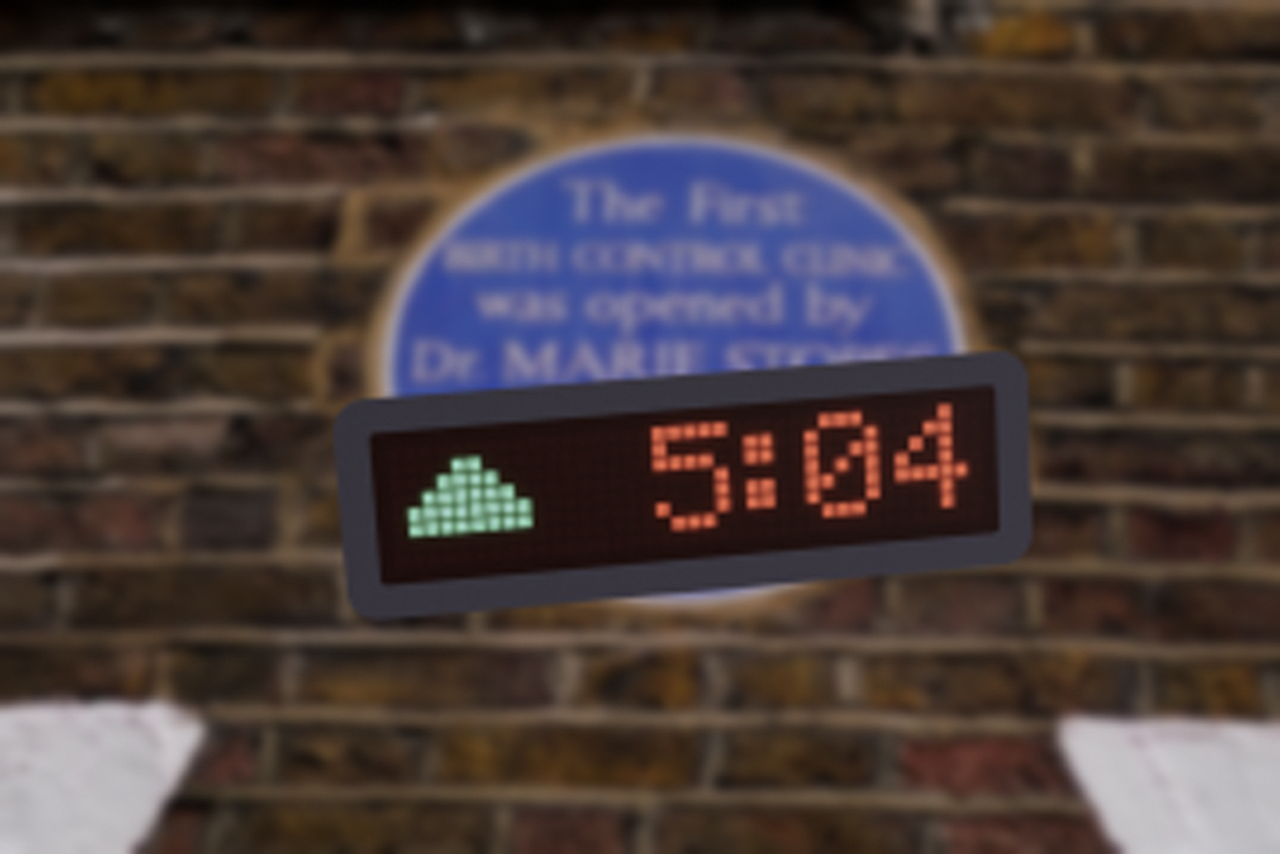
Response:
5h04
